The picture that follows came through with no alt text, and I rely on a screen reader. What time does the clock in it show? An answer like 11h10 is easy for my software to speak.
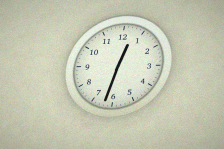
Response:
12h32
